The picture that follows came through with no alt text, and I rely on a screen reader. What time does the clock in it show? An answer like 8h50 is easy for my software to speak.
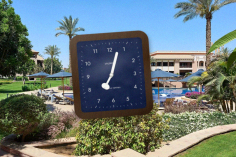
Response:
7h03
